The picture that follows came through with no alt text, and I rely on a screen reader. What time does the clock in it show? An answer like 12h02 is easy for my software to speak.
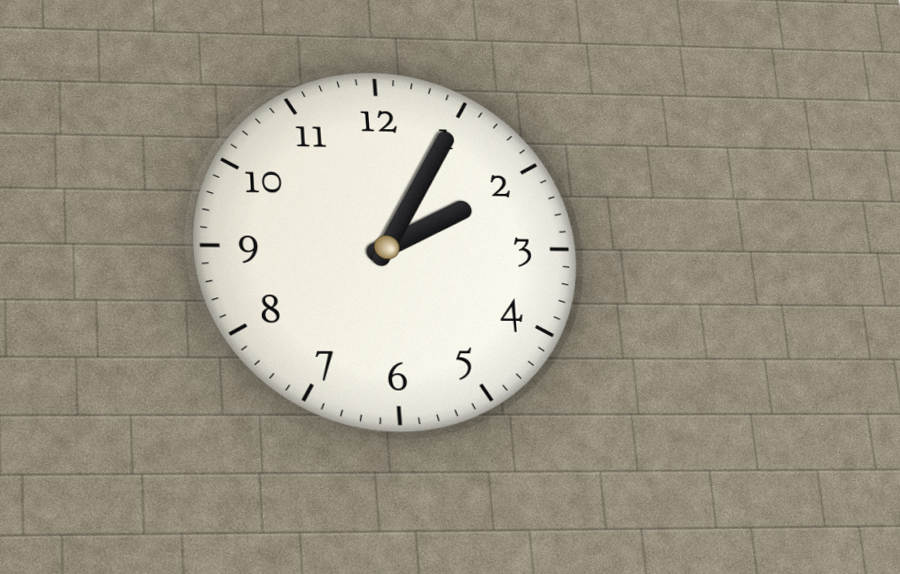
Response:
2h05
